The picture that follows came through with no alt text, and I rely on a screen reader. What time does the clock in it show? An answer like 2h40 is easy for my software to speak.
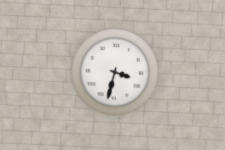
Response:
3h32
